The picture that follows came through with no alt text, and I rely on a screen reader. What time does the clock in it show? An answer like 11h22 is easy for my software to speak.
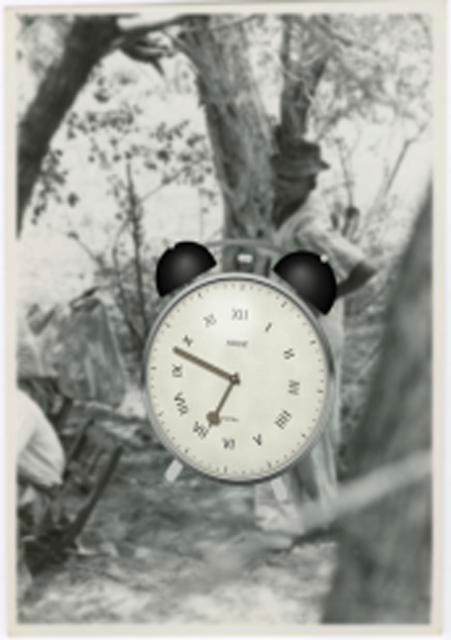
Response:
6h48
